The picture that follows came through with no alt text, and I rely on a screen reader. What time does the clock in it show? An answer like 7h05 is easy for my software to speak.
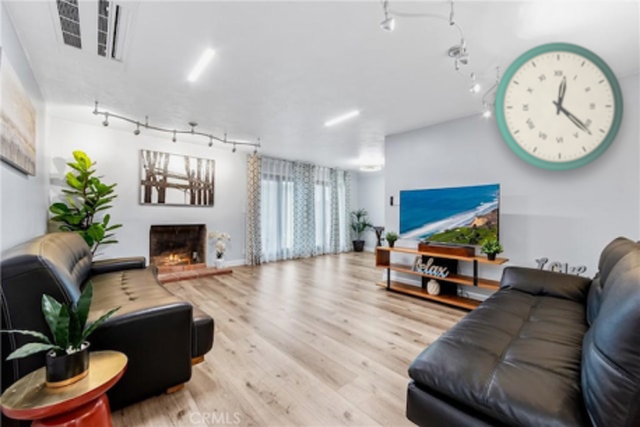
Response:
12h22
